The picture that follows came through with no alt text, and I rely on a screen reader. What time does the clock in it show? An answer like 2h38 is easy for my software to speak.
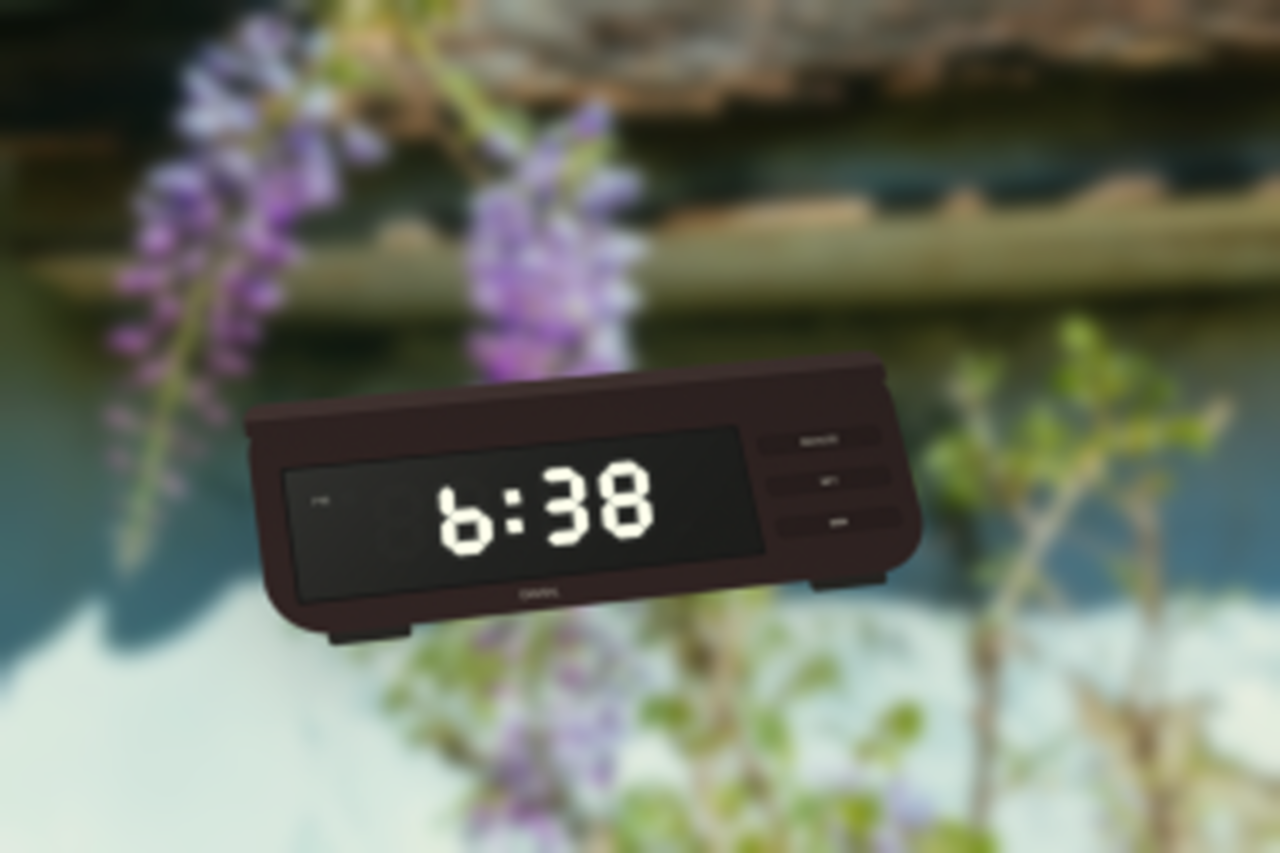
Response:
6h38
